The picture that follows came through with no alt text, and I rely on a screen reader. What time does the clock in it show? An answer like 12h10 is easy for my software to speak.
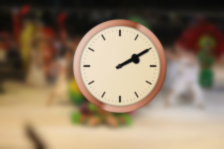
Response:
2h10
